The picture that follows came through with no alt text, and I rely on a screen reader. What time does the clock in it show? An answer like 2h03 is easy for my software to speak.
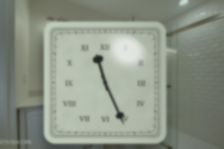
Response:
11h26
